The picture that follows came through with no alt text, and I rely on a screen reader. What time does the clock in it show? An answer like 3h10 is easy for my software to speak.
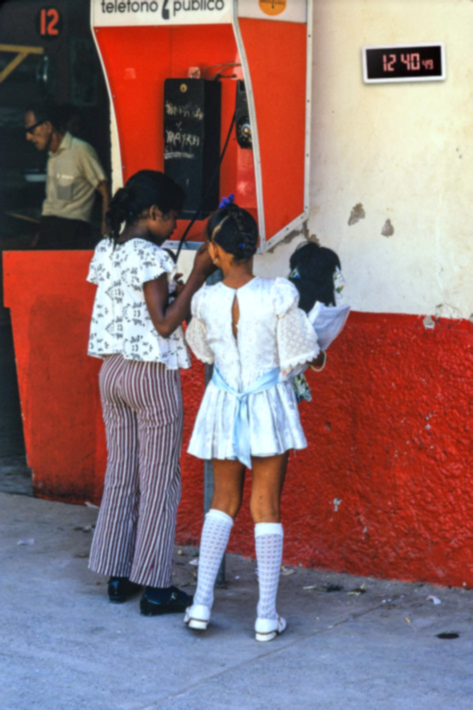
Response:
12h40
